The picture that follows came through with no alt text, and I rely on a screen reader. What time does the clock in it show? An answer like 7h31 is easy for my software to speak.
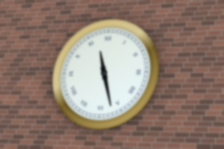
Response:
11h27
